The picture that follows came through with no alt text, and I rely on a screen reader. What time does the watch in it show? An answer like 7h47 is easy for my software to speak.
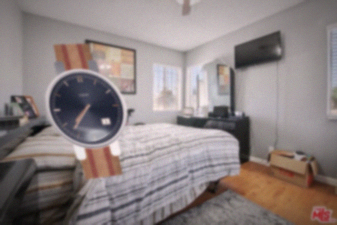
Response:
7h37
